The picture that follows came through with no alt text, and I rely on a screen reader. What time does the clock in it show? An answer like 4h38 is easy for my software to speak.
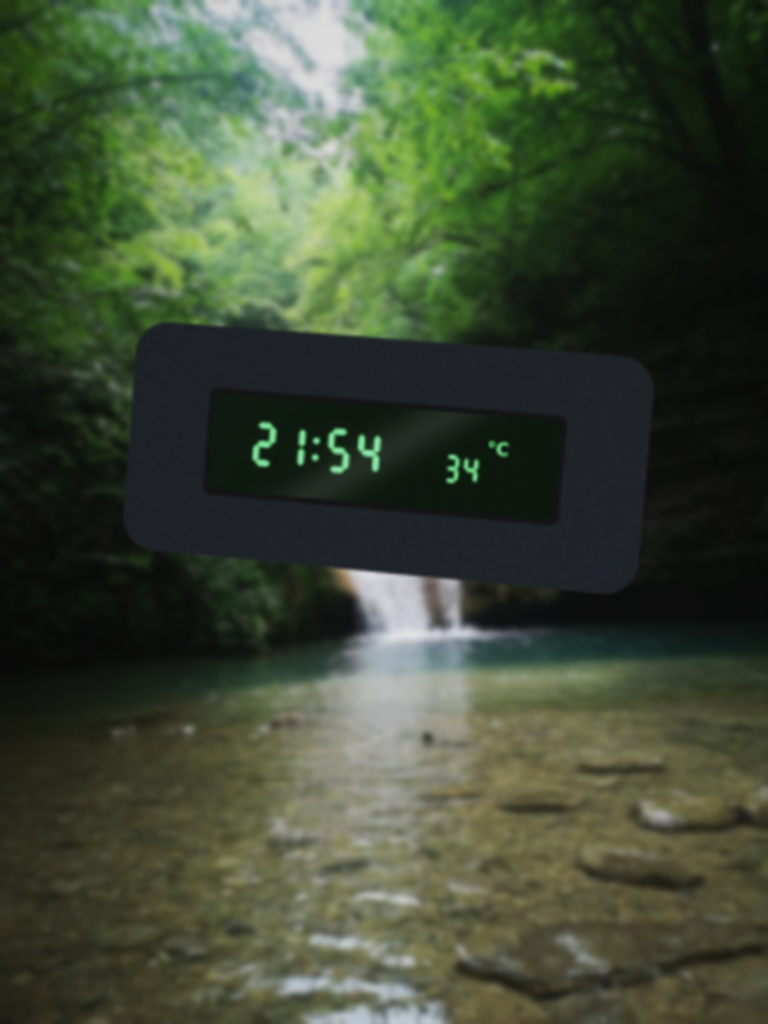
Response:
21h54
